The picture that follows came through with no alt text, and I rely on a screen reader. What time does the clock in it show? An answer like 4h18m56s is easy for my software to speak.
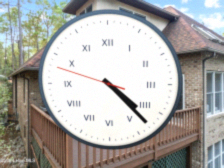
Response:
4h22m48s
